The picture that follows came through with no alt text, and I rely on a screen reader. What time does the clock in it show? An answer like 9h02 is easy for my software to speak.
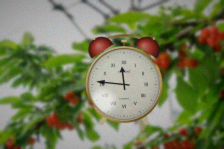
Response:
11h46
